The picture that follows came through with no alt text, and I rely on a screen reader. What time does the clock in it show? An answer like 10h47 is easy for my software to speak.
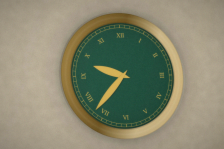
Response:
9h37
